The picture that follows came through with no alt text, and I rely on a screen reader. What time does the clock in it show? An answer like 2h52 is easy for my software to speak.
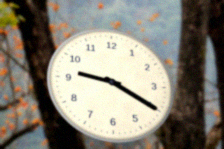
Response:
9h20
